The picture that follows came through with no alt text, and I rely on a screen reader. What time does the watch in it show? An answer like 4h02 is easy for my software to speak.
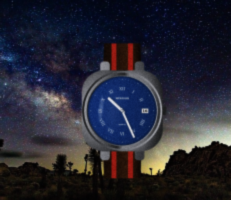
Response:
10h26
